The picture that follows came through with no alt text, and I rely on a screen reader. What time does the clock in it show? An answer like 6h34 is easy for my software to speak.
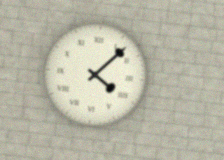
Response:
4h07
